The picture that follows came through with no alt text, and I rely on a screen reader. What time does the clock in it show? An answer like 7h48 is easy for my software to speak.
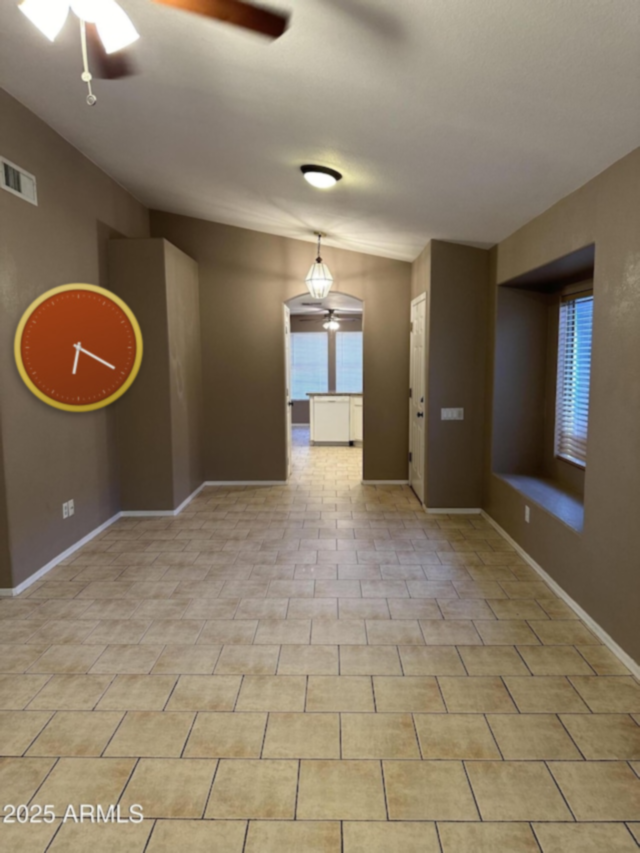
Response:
6h20
